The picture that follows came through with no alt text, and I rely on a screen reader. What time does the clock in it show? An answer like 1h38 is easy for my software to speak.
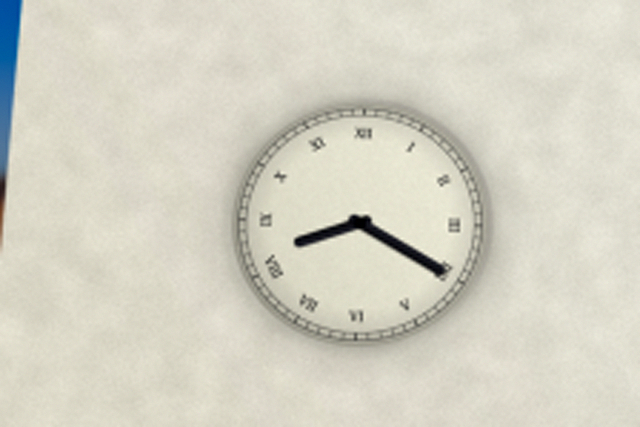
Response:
8h20
